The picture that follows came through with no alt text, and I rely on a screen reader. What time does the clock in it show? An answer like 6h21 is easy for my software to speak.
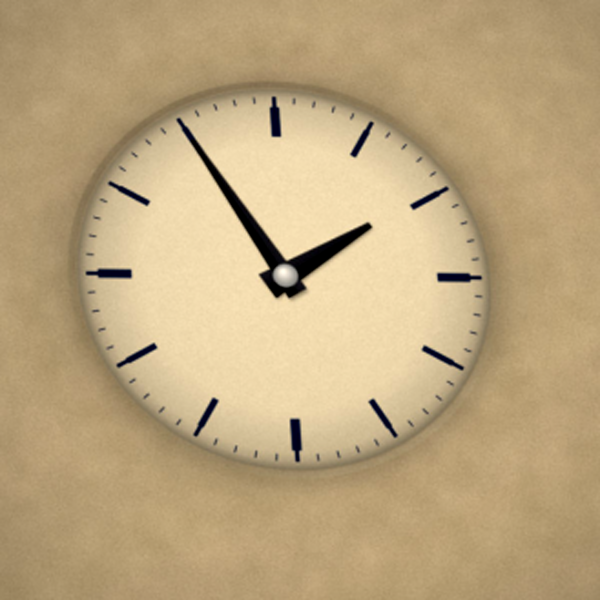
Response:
1h55
